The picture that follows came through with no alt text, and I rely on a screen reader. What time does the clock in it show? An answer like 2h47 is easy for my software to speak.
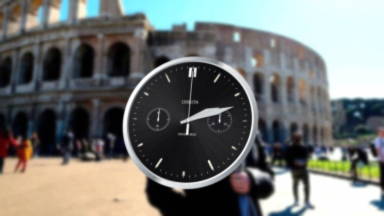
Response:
2h12
